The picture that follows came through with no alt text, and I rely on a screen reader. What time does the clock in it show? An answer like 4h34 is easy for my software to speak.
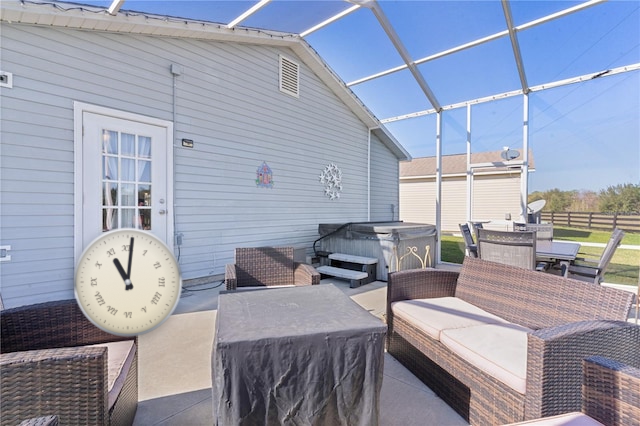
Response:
11h01
